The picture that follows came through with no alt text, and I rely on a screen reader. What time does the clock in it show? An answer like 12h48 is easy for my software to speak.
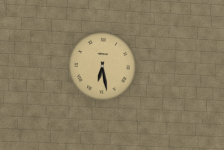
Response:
6h28
